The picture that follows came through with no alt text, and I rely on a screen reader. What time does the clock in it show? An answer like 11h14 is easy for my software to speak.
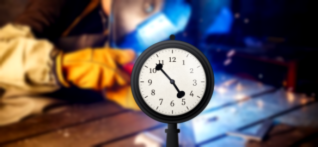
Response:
4h53
